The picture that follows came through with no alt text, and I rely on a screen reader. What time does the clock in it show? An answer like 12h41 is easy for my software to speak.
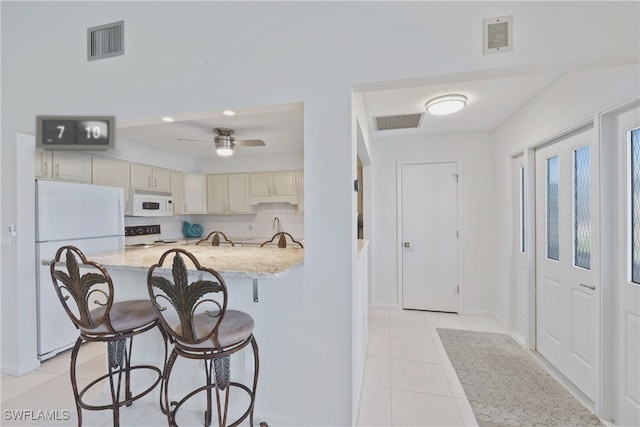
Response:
7h10
